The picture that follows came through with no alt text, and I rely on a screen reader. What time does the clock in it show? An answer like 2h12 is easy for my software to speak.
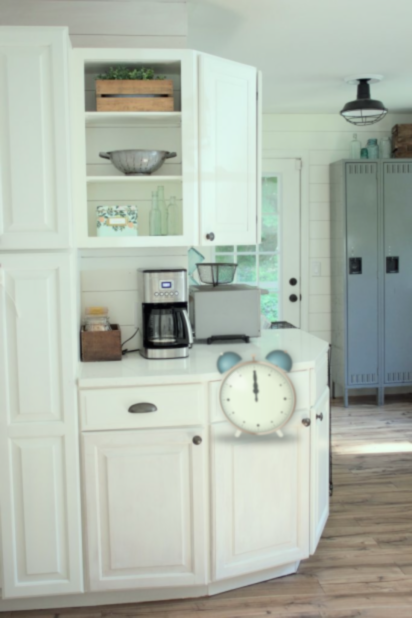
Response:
12h00
